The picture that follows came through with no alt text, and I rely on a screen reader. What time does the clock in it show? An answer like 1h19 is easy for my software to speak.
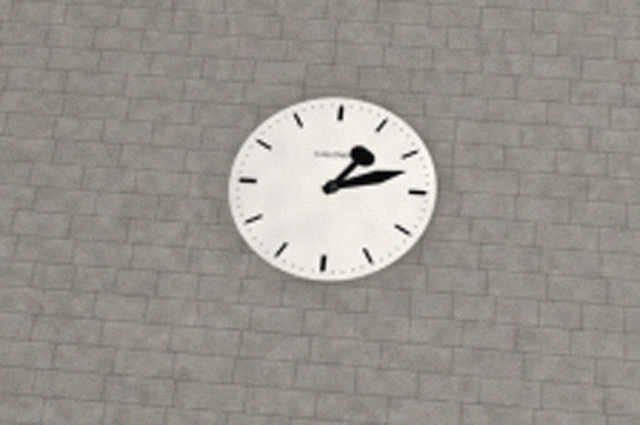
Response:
1h12
